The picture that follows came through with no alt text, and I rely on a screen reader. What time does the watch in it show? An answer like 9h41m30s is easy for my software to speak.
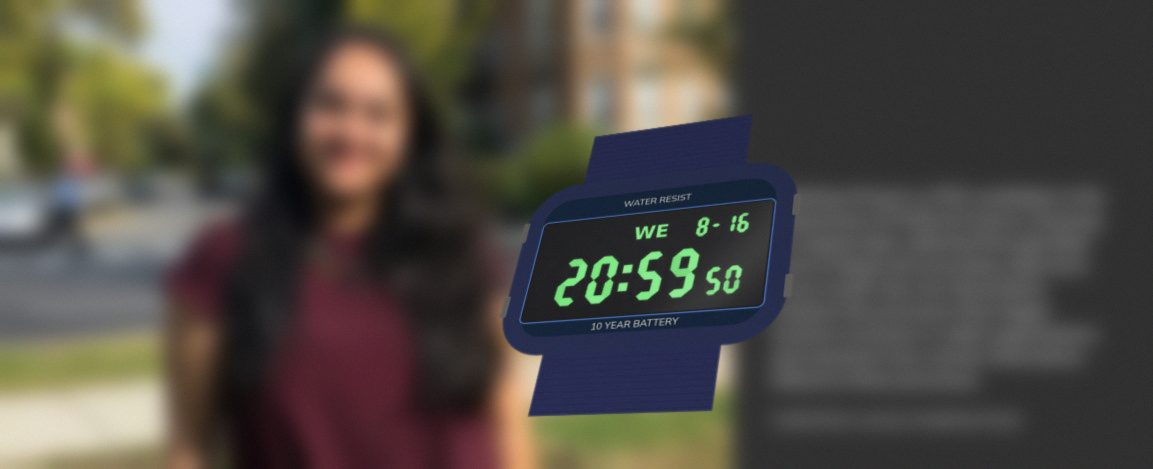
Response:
20h59m50s
